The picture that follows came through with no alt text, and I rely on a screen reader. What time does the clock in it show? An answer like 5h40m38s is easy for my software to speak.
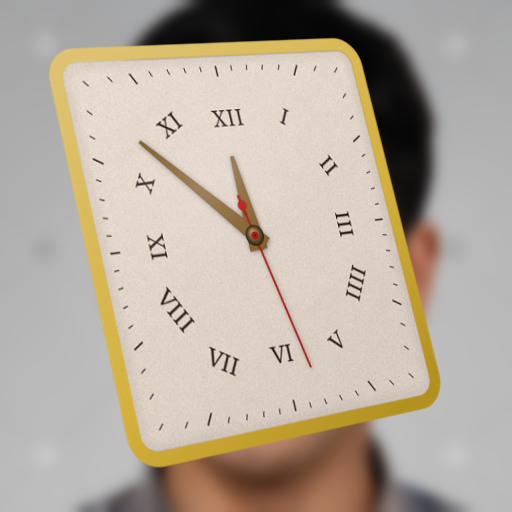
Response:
11h52m28s
